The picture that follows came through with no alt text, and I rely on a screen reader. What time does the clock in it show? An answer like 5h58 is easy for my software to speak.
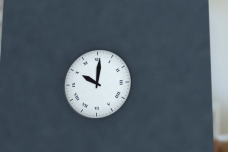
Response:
10h01
